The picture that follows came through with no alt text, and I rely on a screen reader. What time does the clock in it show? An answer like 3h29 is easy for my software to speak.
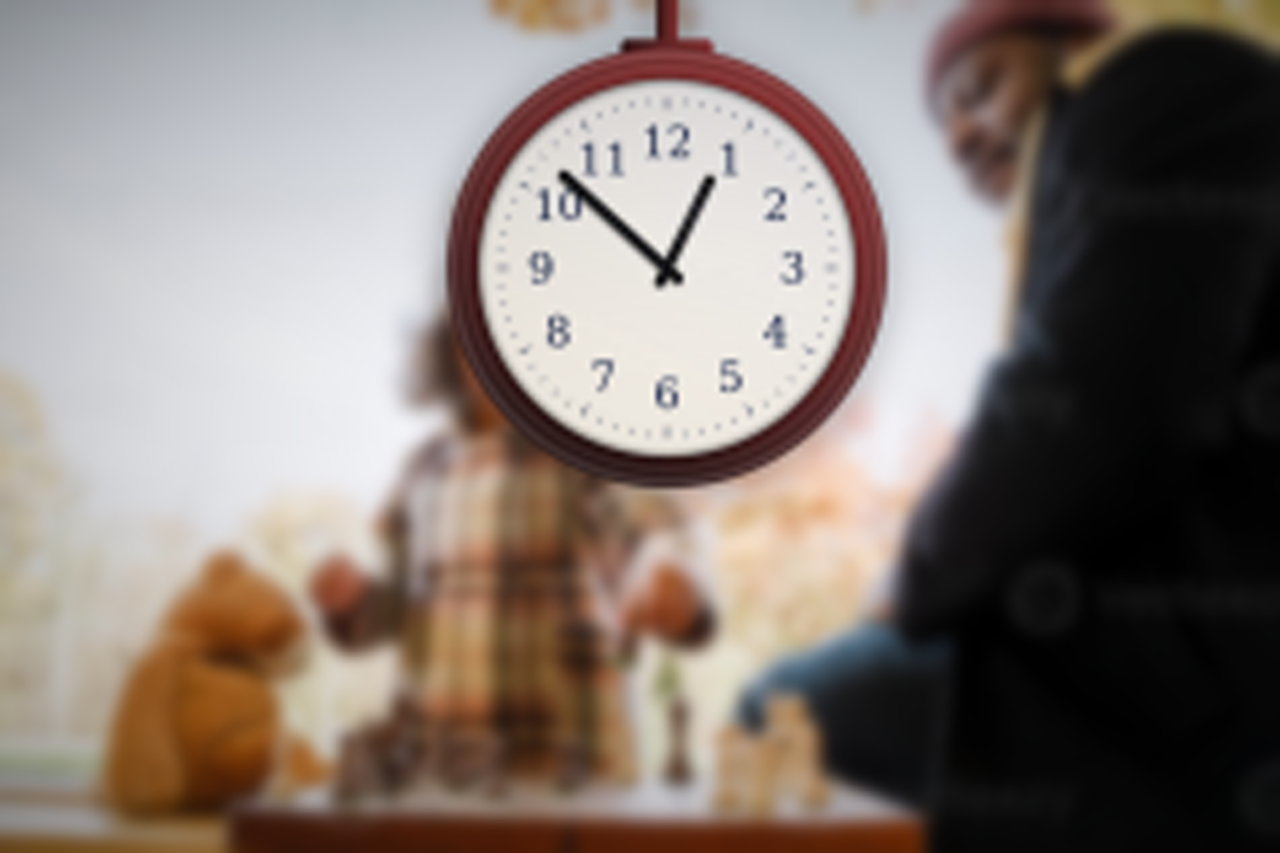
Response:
12h52
